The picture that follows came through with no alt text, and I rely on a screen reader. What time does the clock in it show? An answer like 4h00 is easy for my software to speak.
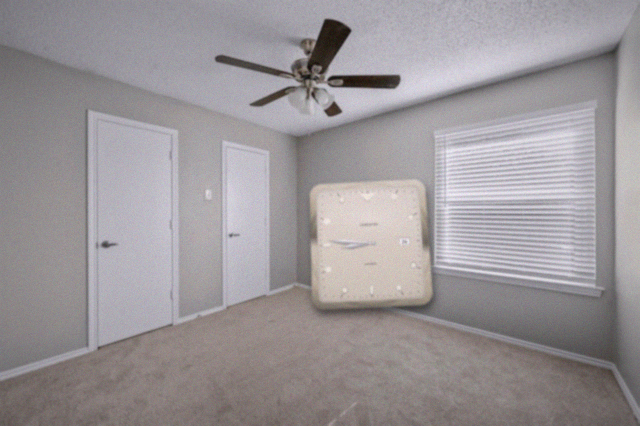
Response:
8h46
